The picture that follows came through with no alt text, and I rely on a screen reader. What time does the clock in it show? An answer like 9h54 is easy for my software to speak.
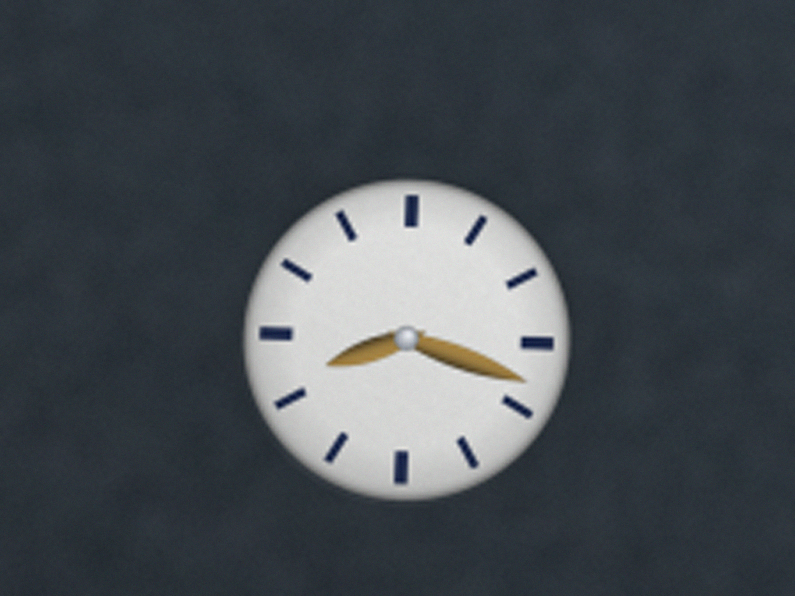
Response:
8h18
